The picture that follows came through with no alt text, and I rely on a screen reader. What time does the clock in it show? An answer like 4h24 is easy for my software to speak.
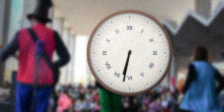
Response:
6h32
